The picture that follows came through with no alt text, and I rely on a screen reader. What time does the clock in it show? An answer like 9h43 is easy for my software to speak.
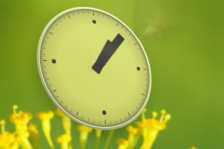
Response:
1h07
